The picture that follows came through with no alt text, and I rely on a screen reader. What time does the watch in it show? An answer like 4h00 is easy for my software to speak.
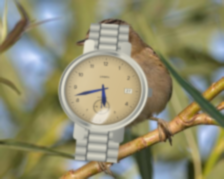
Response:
5h42
